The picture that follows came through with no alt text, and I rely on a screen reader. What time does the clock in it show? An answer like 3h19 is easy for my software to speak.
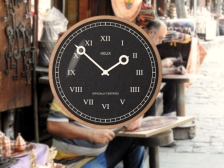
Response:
1h52
